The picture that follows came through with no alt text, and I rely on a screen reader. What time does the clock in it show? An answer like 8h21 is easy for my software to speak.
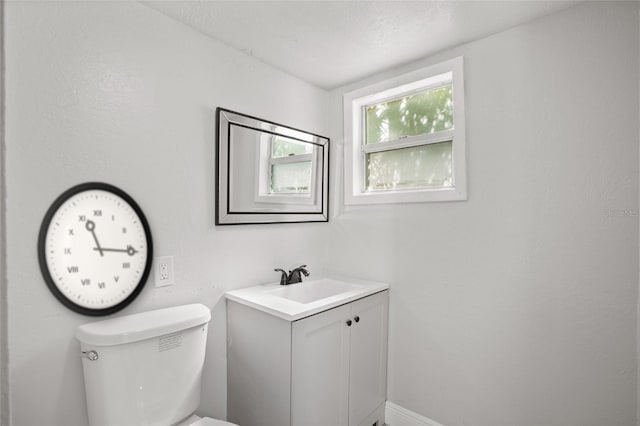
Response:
11h16
